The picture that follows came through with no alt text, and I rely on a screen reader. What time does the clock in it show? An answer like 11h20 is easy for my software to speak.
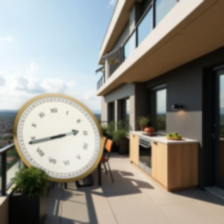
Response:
2h44
